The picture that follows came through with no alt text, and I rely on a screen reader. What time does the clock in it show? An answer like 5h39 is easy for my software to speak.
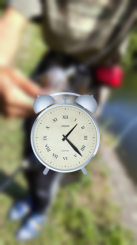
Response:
1h23
